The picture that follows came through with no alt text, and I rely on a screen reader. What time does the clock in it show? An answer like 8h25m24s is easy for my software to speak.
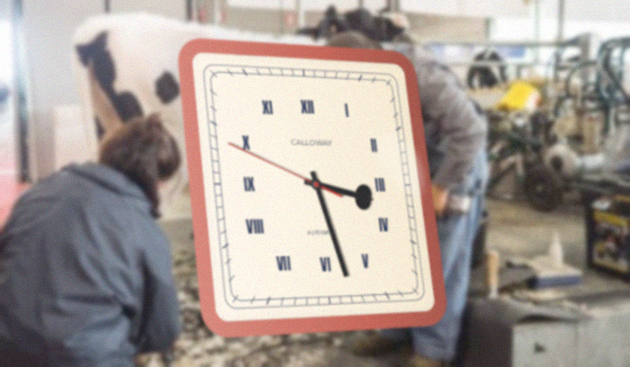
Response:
3h27m49s
